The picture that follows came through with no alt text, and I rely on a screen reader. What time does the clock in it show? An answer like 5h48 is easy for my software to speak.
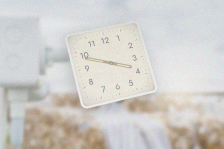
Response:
3h49
